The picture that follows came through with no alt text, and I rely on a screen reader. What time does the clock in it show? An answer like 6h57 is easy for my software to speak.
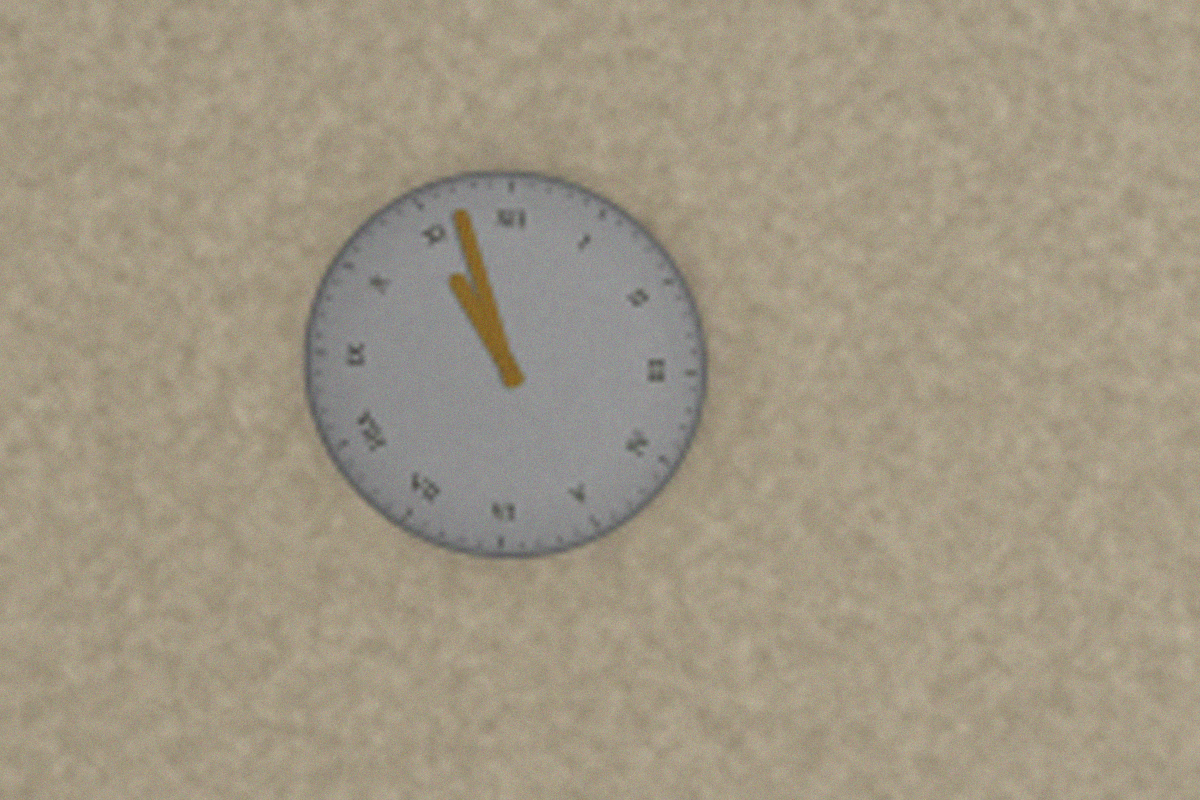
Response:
10h57
